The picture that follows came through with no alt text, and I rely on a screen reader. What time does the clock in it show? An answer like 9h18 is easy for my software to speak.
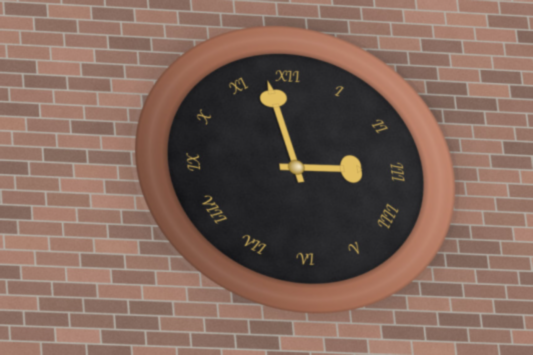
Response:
2h58
